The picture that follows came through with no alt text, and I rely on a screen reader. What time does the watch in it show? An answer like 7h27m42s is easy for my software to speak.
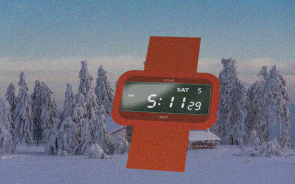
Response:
5h11m29s
